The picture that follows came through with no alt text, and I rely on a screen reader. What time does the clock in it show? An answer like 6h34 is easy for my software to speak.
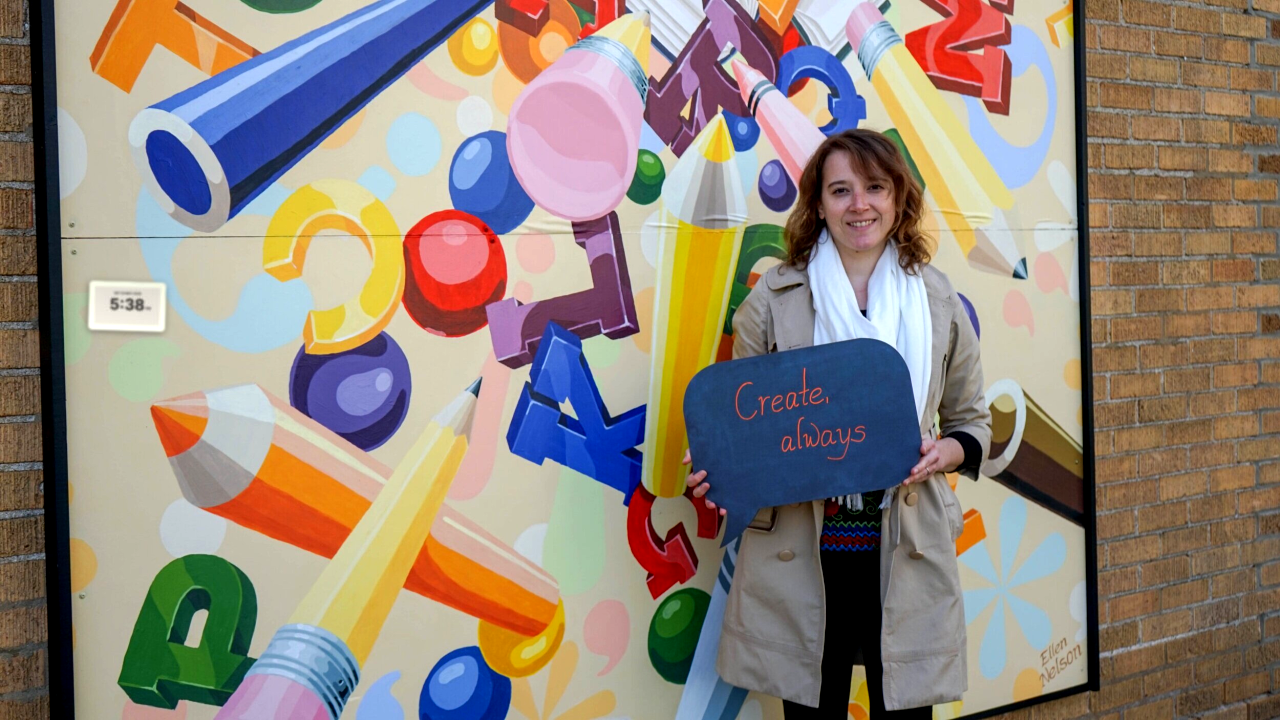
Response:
5h38
